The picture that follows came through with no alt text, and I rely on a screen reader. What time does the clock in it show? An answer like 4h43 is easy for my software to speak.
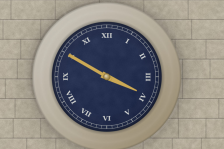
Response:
3h50
